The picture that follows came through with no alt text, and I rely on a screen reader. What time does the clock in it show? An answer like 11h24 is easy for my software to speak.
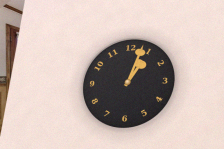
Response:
1h03
